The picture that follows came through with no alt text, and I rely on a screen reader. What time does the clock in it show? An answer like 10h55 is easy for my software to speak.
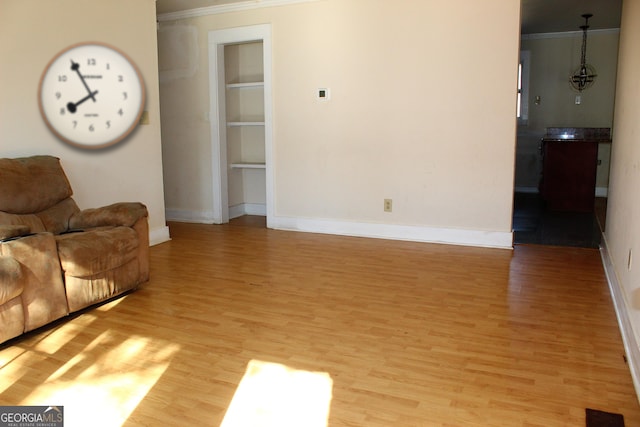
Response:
7h55
